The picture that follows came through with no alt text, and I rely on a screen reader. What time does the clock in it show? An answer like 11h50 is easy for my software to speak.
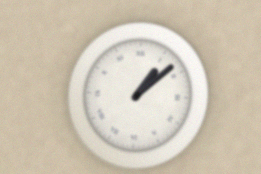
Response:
1h08
